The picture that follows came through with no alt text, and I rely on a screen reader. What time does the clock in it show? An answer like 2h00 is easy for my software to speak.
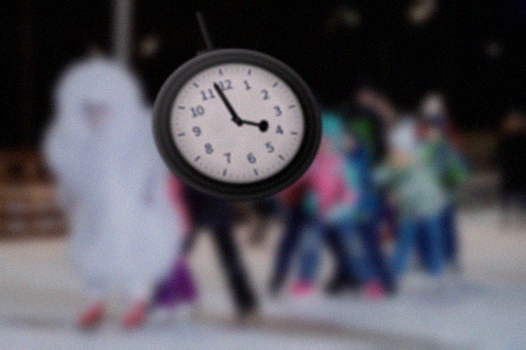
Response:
3h58
